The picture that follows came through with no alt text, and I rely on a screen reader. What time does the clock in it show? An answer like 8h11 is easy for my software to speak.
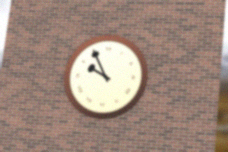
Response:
9h55
